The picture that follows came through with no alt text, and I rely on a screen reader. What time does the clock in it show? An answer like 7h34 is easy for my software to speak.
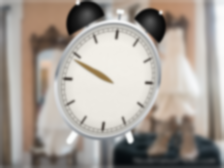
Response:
9h49
